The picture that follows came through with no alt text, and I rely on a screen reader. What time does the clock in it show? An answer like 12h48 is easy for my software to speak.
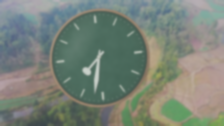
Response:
7h32
